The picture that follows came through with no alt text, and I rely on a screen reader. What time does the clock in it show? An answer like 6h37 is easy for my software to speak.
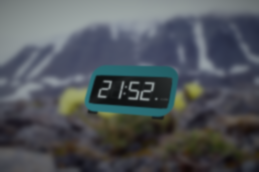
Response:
21h52
